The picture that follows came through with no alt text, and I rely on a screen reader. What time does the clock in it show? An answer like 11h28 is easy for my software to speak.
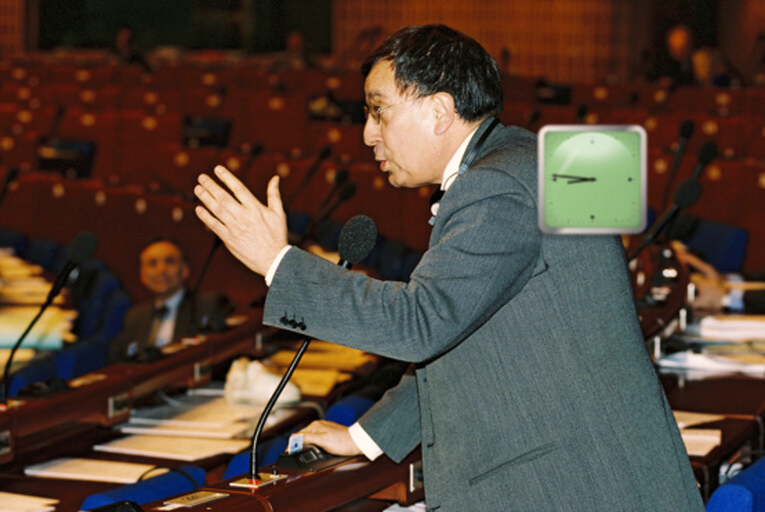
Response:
8h46
